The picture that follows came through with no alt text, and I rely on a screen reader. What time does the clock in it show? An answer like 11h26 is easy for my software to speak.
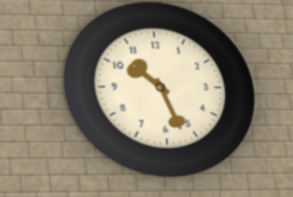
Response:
10h27
